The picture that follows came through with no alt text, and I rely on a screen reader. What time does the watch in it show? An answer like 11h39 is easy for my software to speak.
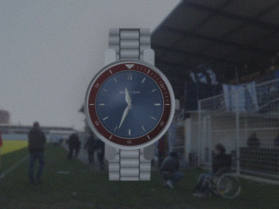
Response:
11h34
